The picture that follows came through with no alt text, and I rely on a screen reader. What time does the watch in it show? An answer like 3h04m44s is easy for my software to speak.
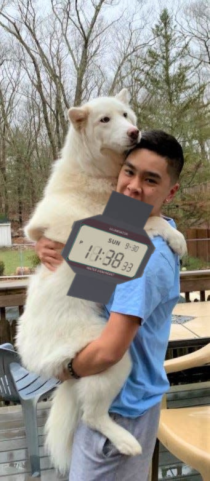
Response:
11h38m33s
